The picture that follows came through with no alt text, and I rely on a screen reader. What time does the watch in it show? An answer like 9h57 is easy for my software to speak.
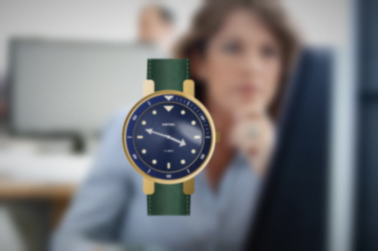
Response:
3h48
